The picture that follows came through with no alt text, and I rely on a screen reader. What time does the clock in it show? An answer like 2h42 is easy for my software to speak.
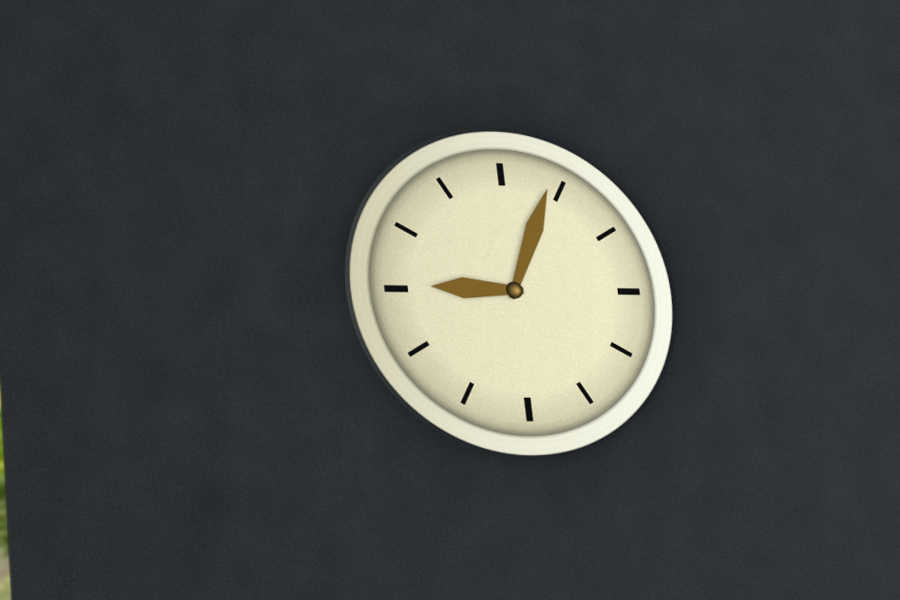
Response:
9h04
